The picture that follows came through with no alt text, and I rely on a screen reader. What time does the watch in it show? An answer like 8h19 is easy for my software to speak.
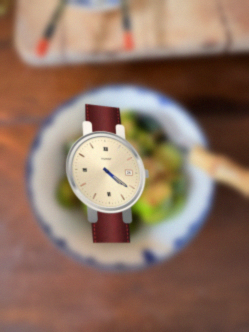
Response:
4h21
